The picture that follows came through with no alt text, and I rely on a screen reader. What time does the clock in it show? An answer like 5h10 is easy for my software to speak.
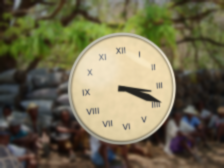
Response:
3h19
